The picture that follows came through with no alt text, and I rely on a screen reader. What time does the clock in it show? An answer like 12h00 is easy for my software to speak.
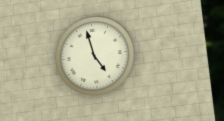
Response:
4h58
